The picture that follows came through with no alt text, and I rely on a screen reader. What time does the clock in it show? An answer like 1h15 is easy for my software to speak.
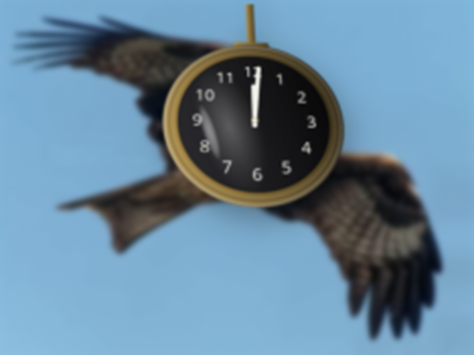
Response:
12h01
